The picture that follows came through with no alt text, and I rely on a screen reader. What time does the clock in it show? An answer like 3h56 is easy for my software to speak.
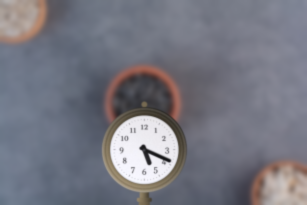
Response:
5h19
